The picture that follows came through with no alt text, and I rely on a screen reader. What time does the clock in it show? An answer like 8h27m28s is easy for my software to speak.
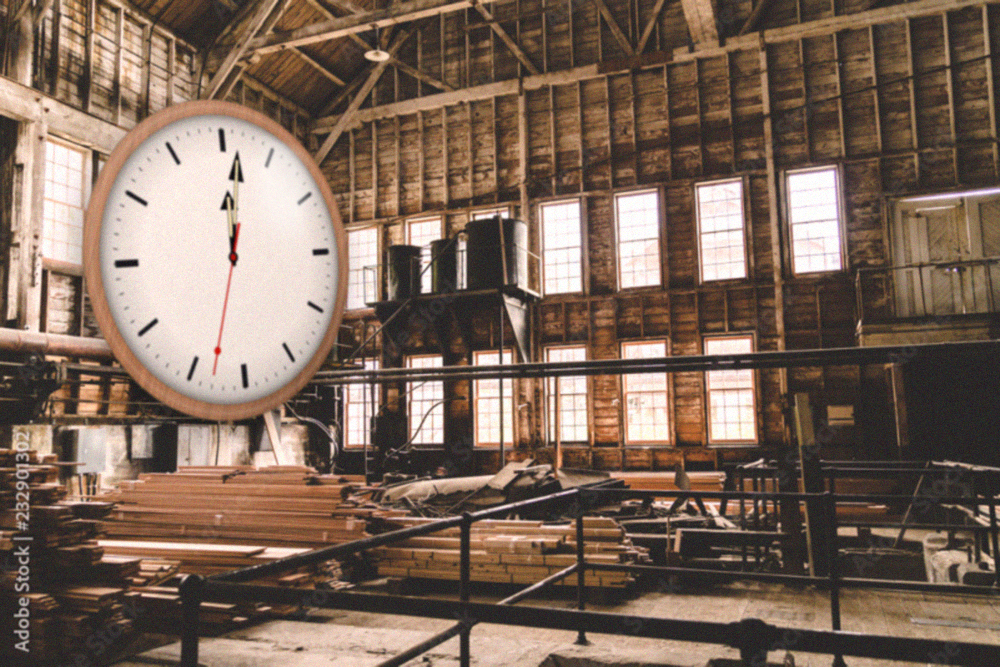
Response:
12h01m33s
